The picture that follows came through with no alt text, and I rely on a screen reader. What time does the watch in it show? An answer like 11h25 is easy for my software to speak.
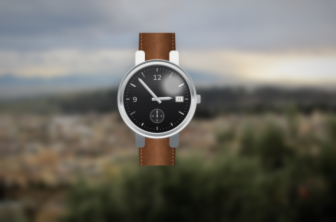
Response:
2h53
